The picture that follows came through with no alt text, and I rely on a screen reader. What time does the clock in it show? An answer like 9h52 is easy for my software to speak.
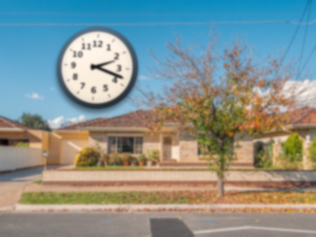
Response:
2h18
